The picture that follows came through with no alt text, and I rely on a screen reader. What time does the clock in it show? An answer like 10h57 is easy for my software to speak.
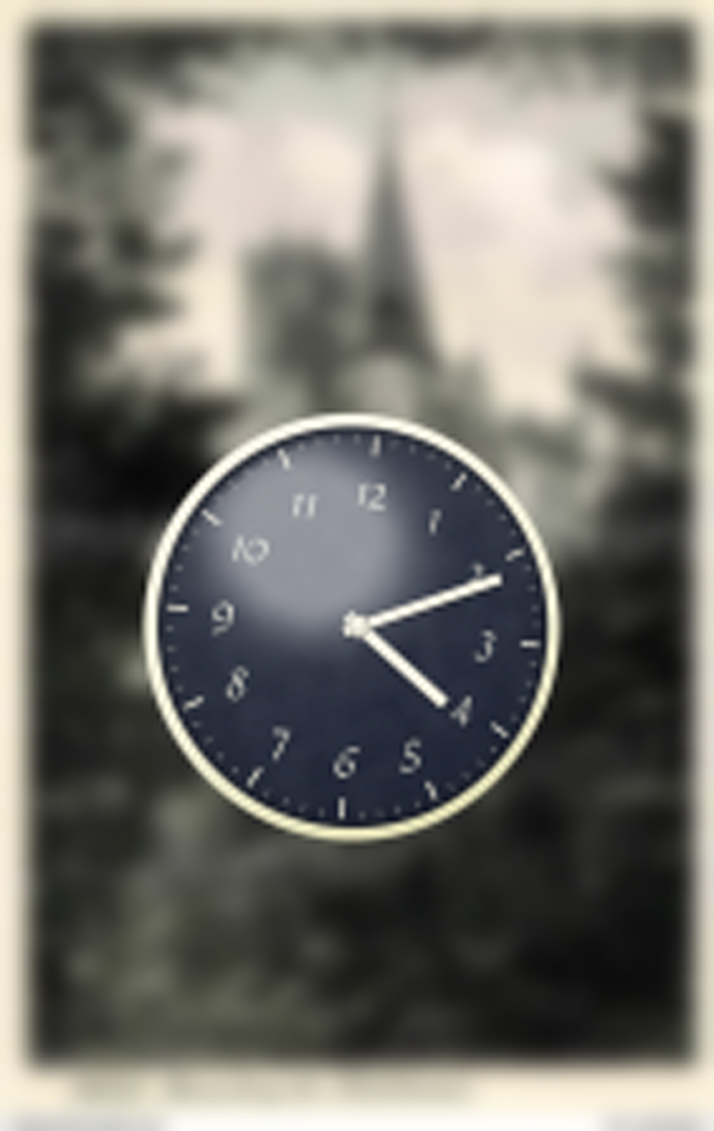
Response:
4h11
